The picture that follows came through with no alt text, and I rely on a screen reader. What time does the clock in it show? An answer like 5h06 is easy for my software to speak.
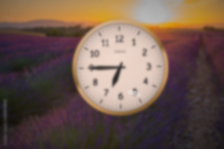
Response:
6h45
